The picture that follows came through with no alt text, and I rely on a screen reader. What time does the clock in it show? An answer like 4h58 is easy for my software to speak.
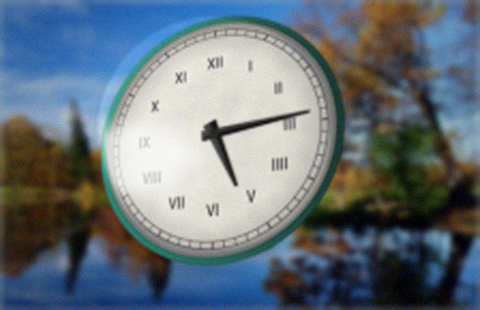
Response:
5h14
